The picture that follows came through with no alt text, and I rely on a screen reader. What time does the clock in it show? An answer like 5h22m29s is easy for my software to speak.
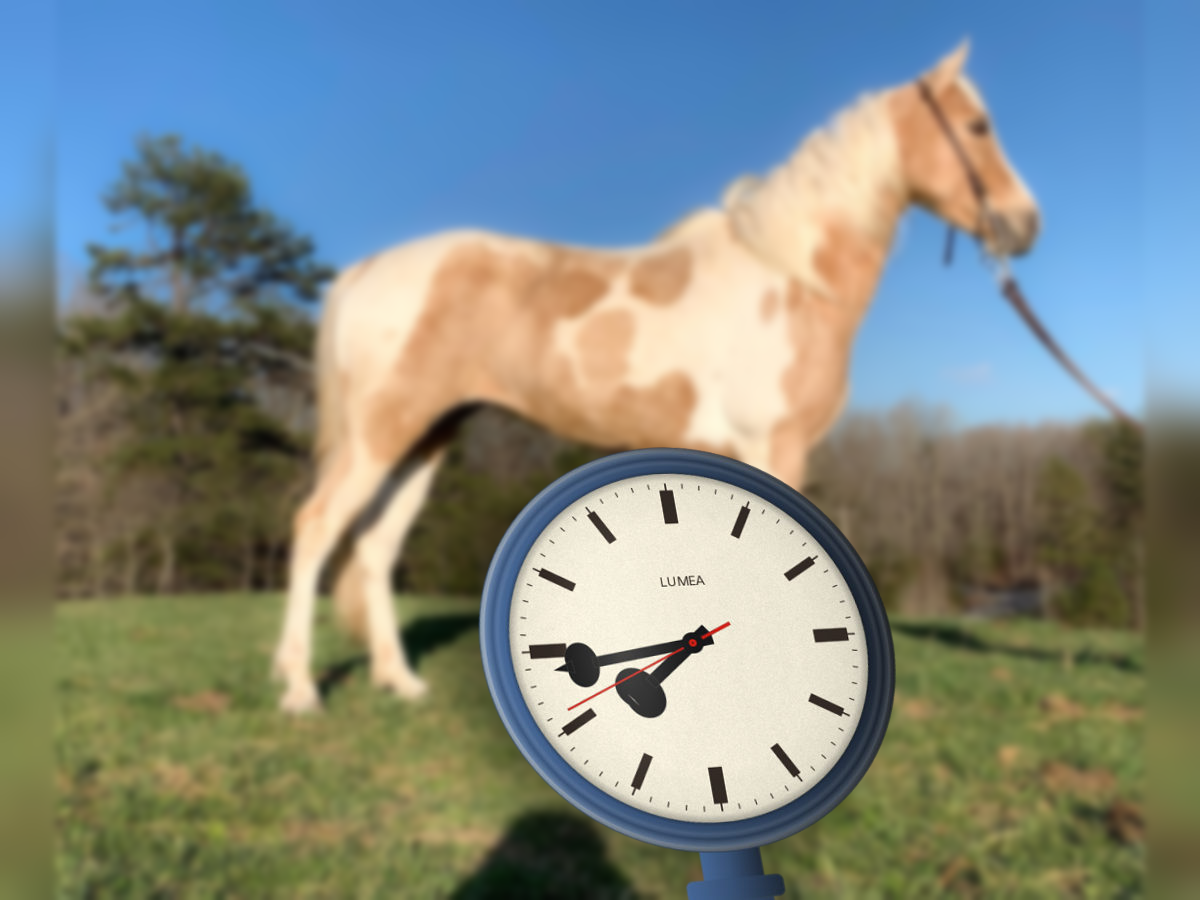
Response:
7h43m41s
